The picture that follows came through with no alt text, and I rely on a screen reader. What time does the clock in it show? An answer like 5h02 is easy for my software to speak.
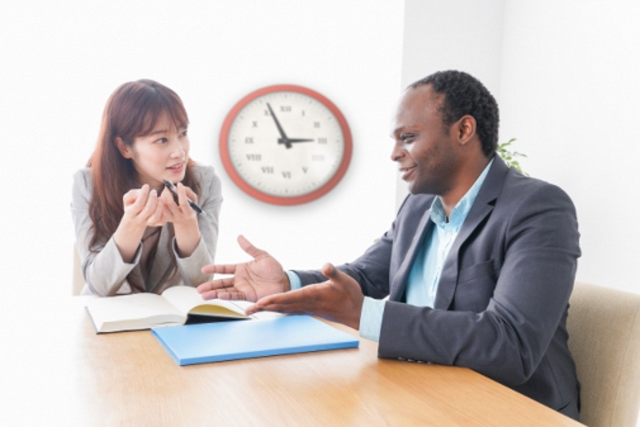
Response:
2h56
